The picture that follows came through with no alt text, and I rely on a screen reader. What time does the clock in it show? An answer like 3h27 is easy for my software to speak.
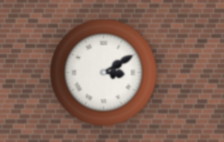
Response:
3h10
